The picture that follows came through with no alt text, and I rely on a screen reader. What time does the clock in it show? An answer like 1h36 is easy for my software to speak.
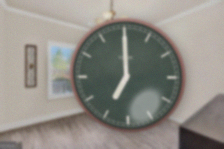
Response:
7h00
